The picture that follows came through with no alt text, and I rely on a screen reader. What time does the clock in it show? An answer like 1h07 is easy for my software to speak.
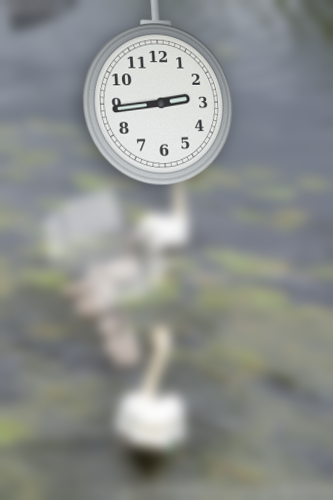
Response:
2h44
